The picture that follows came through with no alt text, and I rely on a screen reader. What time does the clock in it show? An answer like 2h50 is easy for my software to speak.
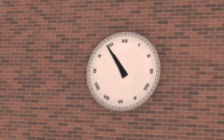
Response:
10h54
